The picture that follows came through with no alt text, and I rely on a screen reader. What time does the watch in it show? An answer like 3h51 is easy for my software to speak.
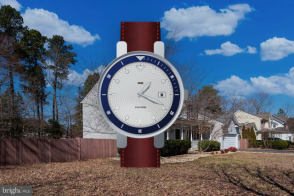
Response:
1h19
